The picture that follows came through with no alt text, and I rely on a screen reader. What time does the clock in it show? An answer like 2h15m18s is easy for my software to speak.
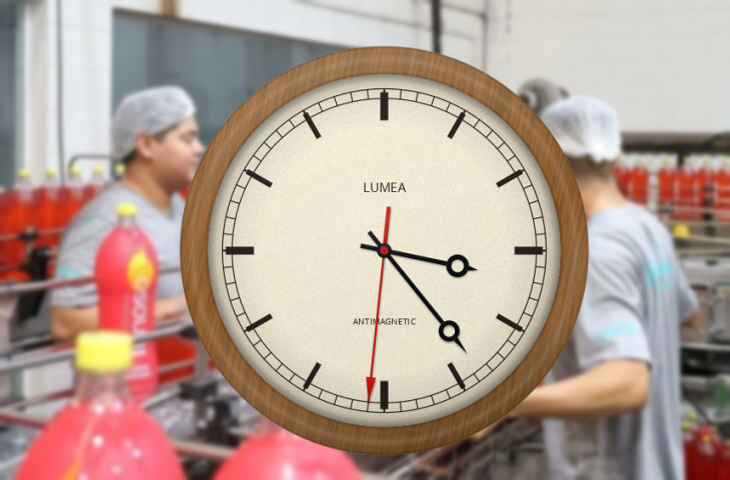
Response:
3h23m31s
